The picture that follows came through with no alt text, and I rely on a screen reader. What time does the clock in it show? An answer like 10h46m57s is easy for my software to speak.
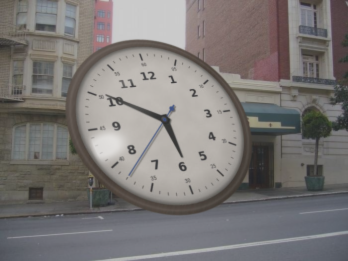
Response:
5h50m38s
